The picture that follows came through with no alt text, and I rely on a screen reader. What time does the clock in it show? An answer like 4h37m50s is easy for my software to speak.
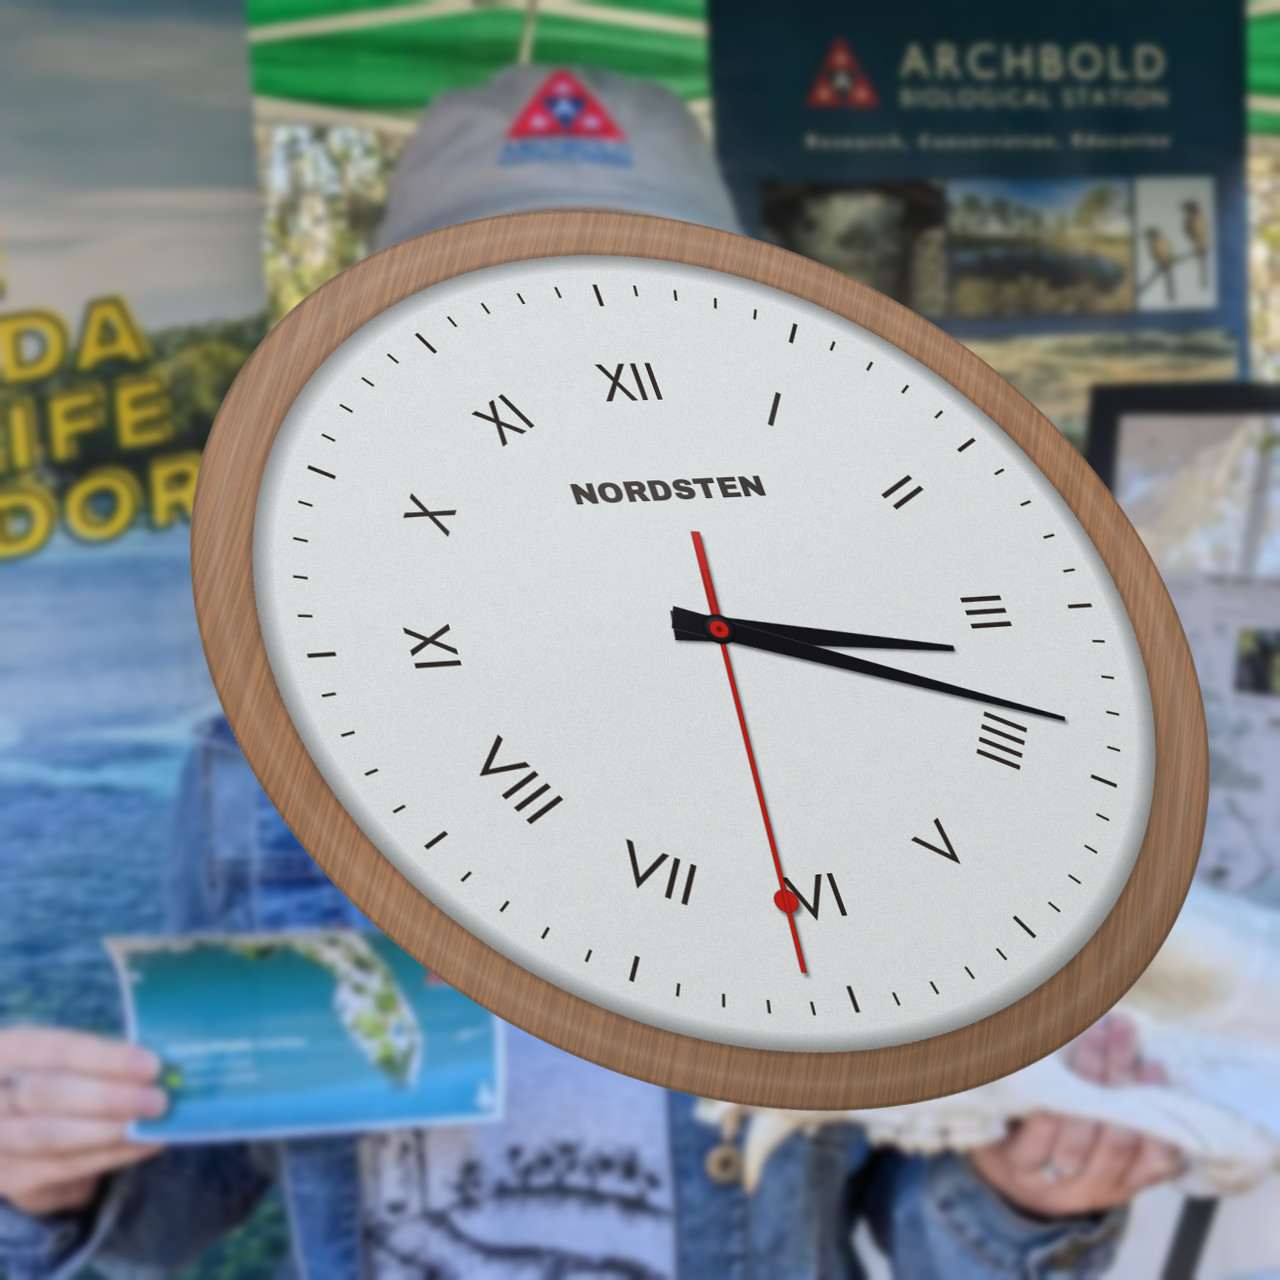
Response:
3h18m31s
